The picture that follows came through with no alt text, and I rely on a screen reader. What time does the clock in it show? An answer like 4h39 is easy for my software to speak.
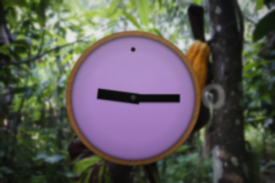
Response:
9h15
